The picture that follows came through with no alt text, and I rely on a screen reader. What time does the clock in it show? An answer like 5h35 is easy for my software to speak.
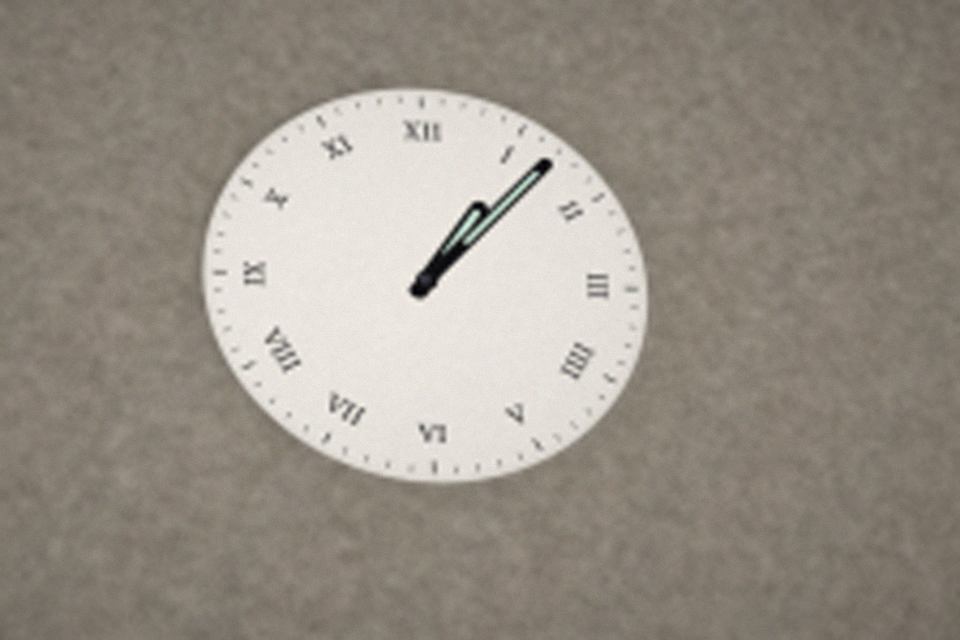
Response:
1h07
